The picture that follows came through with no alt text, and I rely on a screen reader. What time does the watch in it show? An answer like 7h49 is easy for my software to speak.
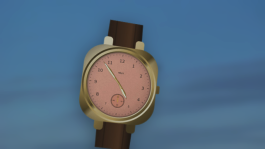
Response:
4h53
